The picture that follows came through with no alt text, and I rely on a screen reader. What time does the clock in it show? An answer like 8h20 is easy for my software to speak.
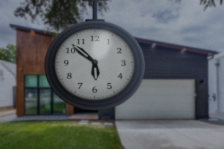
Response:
5h52
